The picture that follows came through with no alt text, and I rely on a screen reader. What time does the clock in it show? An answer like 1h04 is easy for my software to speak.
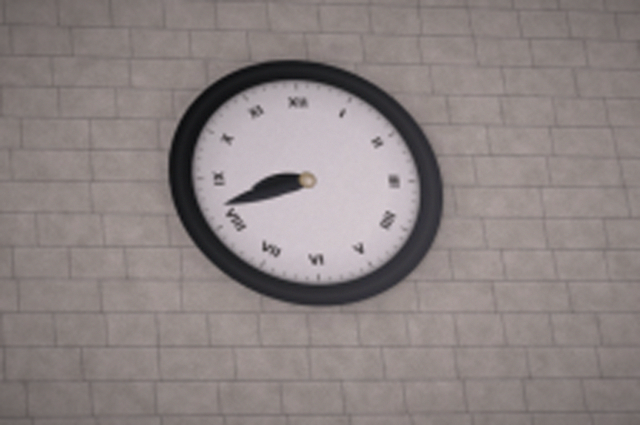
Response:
8h42
